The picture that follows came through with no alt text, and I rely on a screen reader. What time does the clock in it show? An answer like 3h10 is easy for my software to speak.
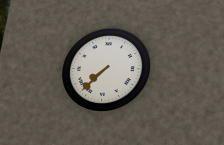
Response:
7h37
